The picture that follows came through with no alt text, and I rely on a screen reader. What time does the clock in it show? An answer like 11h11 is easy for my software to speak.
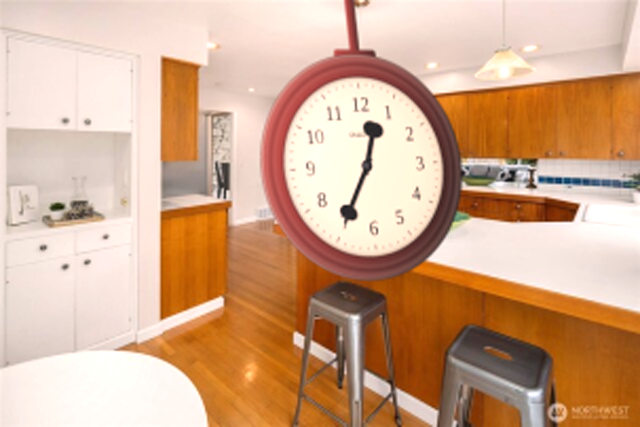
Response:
12h35
